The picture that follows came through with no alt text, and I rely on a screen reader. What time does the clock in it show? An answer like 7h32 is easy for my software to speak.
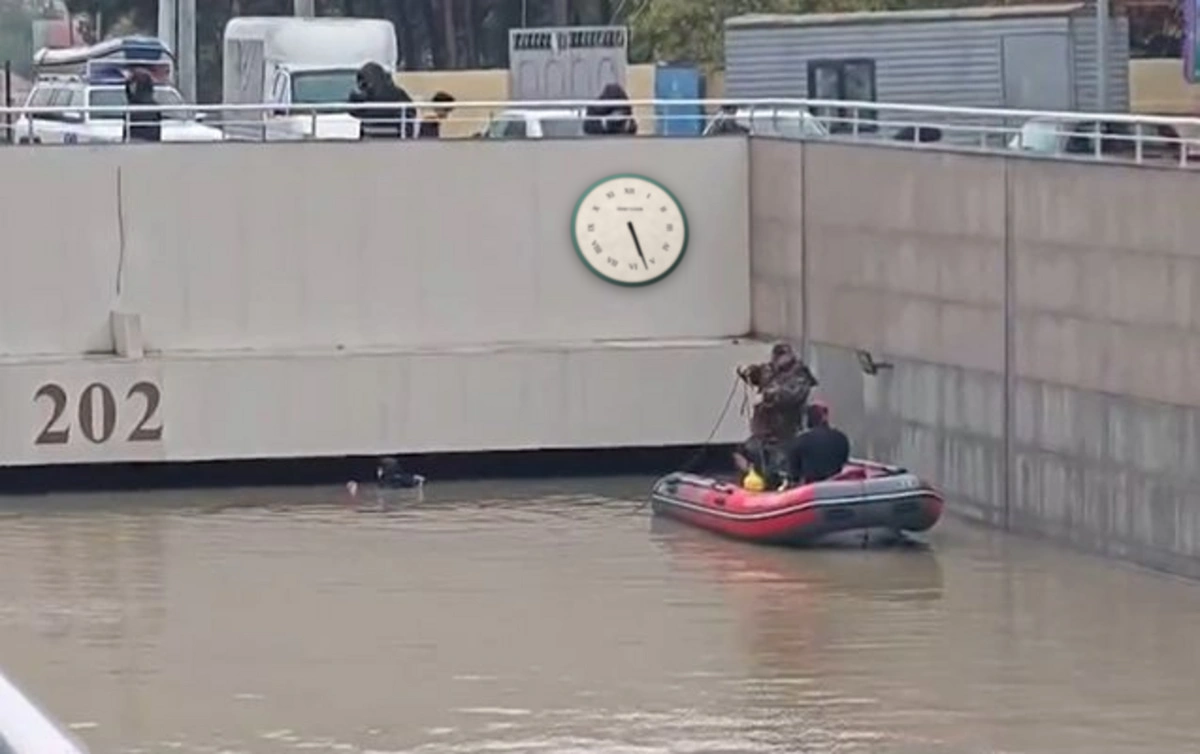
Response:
5h27
